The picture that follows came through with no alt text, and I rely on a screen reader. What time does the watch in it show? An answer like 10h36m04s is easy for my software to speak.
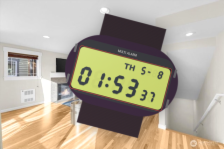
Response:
1h53m37s
